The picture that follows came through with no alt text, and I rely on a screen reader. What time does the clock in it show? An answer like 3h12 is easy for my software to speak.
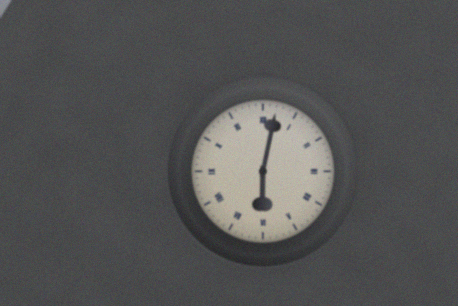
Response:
6h02
